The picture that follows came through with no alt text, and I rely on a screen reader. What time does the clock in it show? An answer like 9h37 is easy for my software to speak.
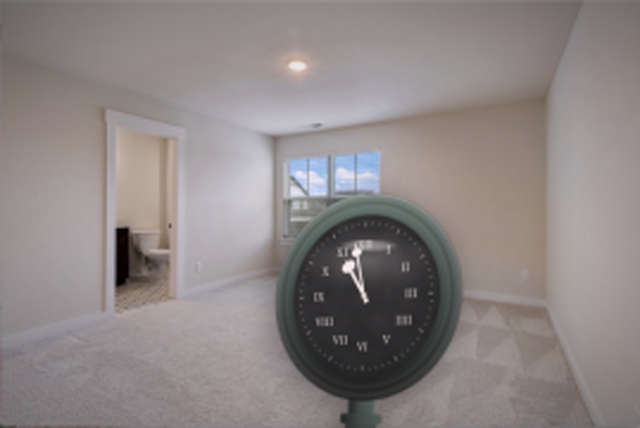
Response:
10h58
